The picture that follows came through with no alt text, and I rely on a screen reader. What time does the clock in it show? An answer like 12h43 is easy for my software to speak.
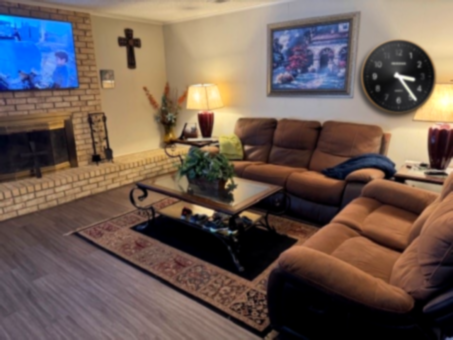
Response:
3h24
